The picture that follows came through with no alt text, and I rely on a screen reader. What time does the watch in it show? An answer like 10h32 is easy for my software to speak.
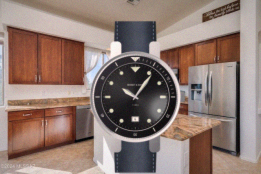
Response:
10h06
